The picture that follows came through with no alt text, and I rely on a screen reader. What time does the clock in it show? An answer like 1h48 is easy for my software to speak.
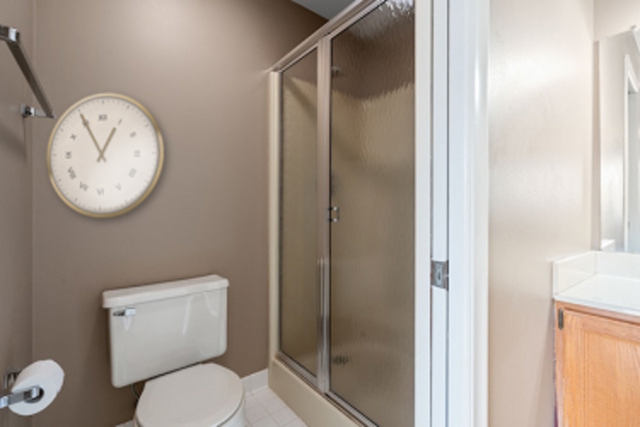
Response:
12h55
